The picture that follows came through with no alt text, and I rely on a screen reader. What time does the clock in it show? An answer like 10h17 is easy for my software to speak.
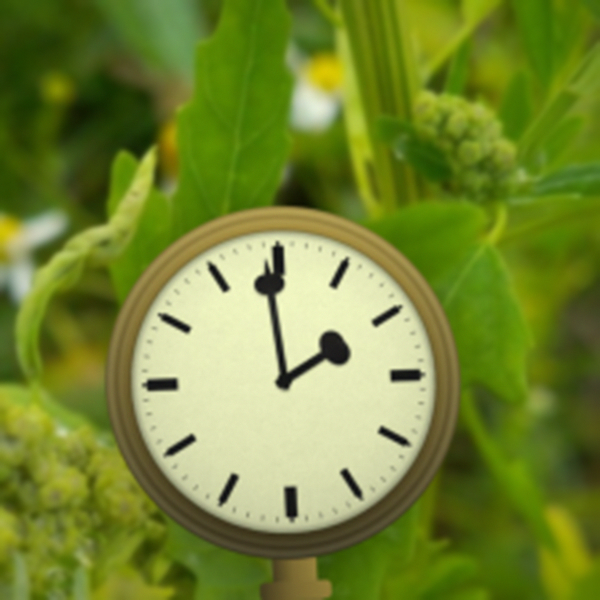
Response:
1h59
